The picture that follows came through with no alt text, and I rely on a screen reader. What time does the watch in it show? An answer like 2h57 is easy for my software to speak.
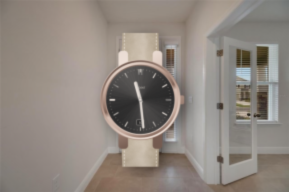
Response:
11h29
